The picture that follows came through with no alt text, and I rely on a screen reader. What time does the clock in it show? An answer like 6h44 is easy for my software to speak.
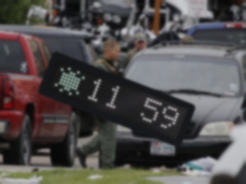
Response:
11h59
